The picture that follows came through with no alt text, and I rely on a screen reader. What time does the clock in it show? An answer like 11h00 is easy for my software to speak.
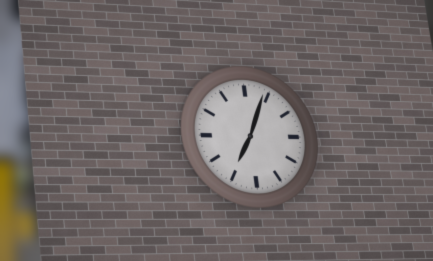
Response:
7h04
